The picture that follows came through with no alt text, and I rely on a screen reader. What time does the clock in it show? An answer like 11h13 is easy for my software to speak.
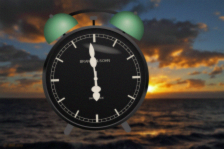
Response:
5h59
